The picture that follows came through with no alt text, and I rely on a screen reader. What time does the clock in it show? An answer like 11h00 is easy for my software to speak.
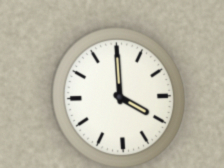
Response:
4h00
